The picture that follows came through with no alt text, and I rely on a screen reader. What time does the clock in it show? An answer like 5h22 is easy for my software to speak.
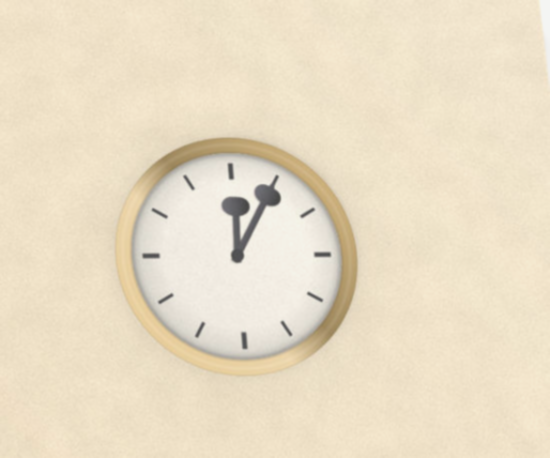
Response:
12h05
